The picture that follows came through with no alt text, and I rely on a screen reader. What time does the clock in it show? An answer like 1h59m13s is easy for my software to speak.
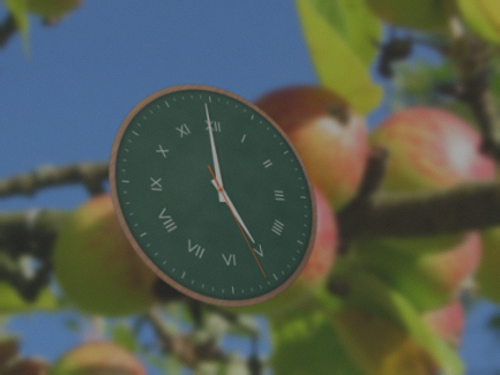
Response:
4h59m26s
